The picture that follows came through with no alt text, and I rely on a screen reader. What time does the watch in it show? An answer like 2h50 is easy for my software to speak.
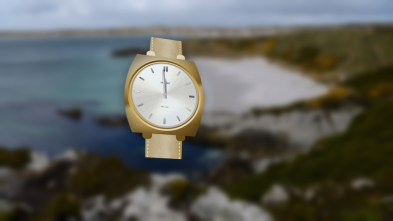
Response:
11h59
